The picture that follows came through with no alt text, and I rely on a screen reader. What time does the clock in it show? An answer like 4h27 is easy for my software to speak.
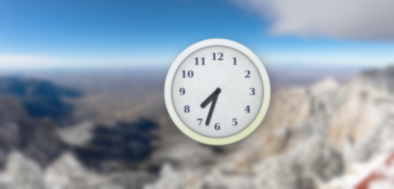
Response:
7h33
